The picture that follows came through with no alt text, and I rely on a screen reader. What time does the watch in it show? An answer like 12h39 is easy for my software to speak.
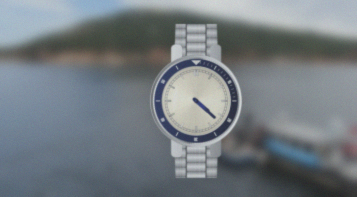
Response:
4h22
